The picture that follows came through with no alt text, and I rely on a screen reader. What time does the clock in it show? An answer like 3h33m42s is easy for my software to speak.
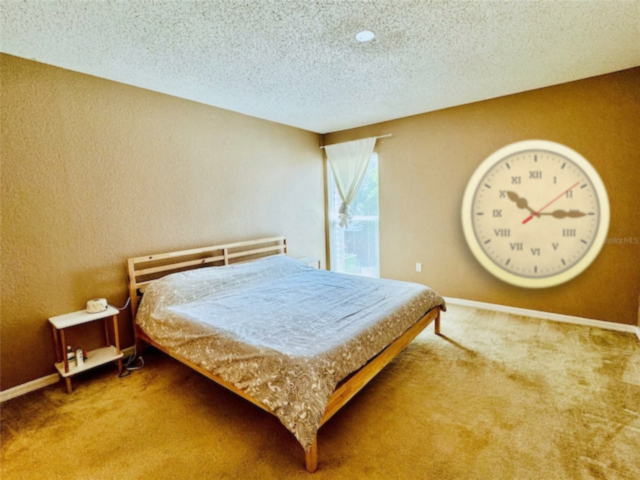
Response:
10h15m09s
